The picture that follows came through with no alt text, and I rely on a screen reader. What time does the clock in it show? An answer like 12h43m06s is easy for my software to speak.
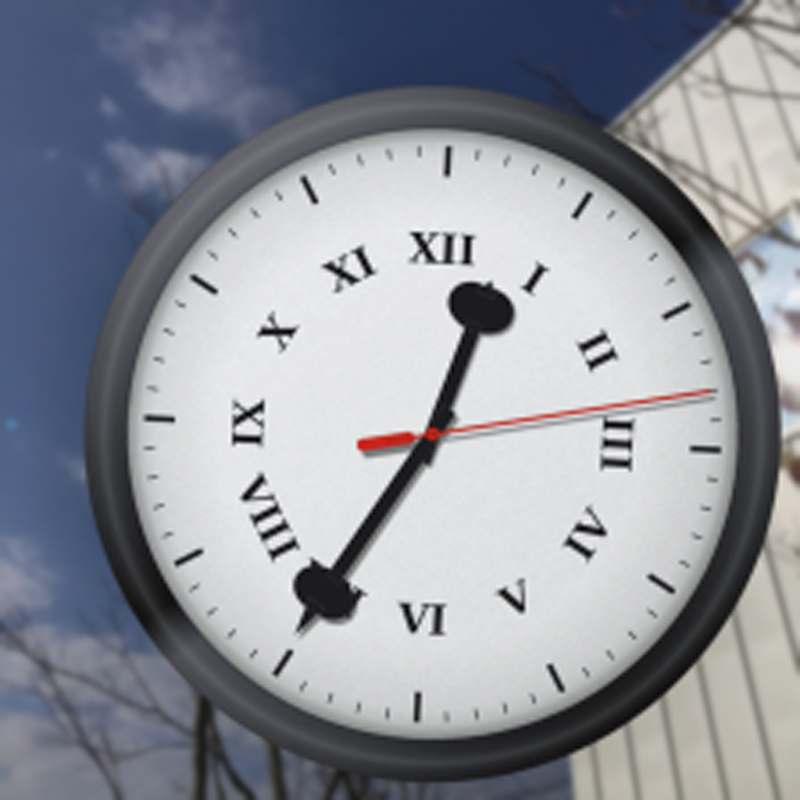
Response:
12h35m13s
